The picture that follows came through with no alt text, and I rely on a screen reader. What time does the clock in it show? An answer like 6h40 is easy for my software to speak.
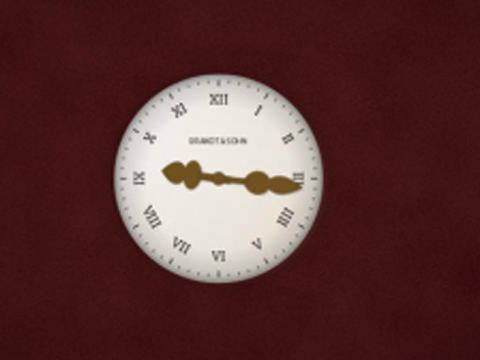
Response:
9h16
